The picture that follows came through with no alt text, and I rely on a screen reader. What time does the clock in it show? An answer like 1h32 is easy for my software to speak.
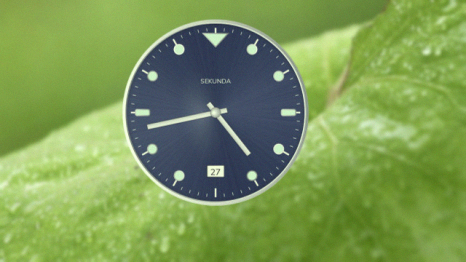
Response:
4h43
